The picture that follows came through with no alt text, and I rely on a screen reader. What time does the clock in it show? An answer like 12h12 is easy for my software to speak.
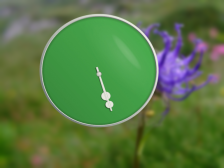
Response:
5h27
